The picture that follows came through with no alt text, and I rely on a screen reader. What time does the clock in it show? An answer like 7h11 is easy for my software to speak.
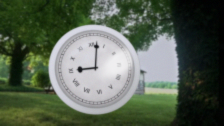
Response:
9h02
